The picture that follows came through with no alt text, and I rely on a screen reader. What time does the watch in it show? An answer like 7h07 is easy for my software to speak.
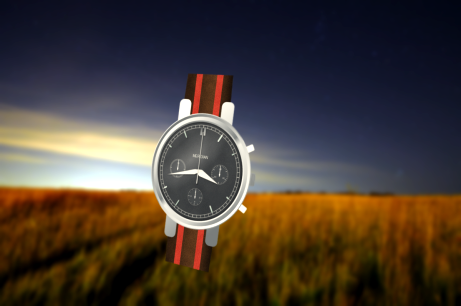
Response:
3h43
